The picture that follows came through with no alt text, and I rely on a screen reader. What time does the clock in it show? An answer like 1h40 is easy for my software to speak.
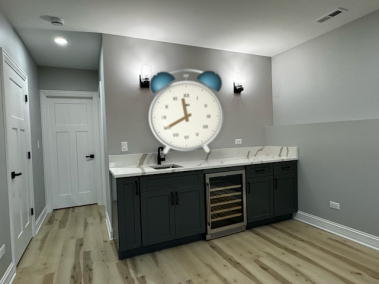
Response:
11h40
